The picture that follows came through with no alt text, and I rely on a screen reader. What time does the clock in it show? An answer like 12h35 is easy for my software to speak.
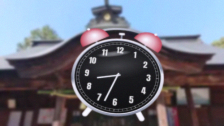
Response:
8h33
